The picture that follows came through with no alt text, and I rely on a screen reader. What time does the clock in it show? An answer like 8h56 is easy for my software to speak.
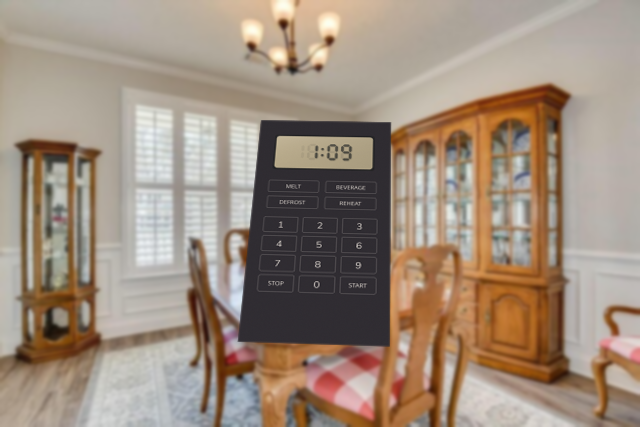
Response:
1h09
